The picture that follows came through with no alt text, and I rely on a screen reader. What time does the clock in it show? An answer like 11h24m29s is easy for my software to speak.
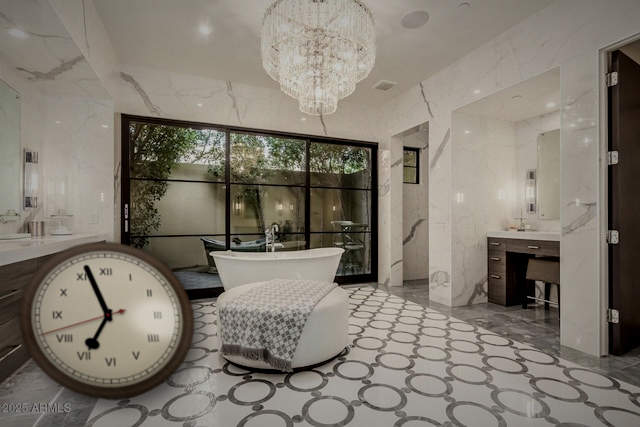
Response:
6h56m42s
